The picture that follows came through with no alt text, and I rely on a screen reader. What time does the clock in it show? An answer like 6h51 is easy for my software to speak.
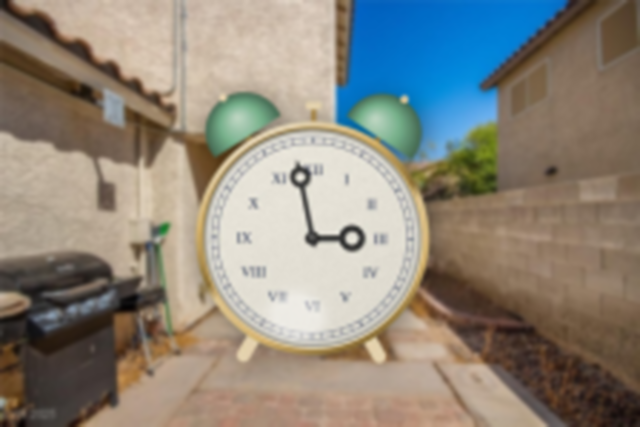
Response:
2h58
